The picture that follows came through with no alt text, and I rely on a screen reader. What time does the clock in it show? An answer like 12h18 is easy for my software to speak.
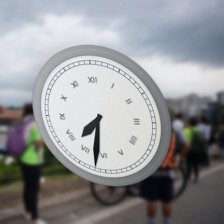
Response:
7h32
